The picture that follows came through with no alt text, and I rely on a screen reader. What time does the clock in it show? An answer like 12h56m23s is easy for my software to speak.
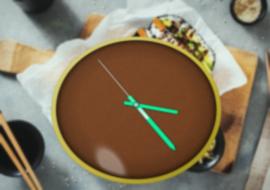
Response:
3h23m54s
